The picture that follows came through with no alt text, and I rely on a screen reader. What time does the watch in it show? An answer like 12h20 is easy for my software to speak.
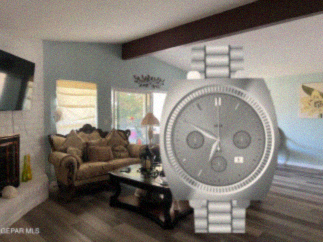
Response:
6h50
